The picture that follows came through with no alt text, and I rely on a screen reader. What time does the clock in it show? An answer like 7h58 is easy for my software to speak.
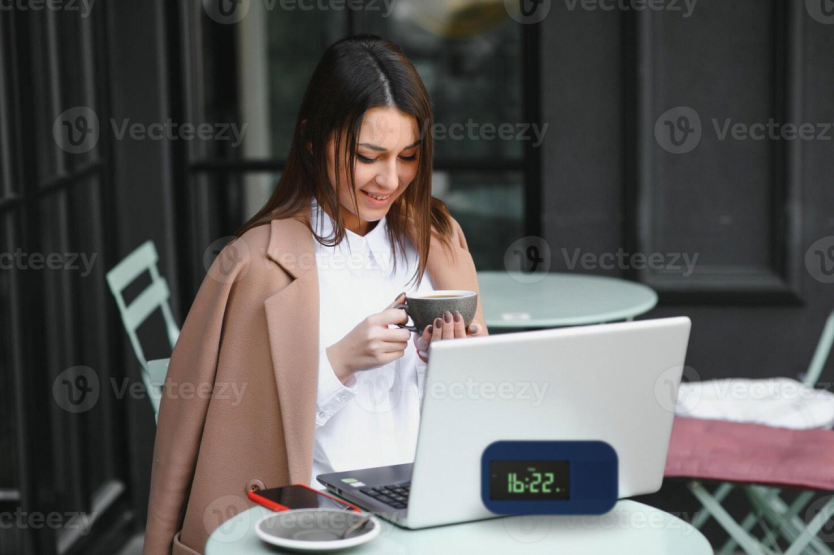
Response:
16h22
